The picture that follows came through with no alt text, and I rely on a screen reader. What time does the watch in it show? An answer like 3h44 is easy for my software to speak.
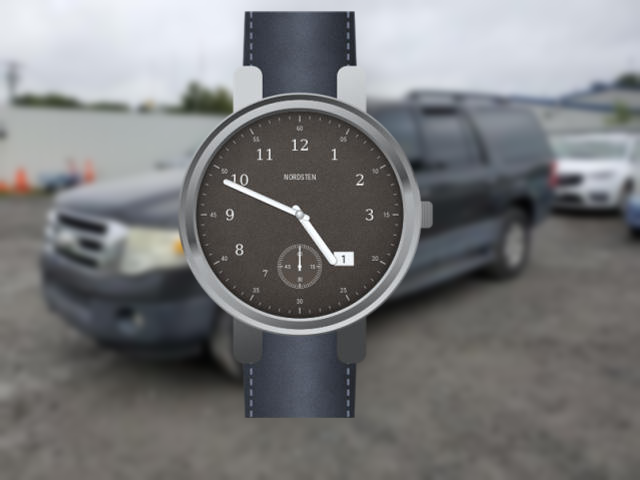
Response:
4h49
